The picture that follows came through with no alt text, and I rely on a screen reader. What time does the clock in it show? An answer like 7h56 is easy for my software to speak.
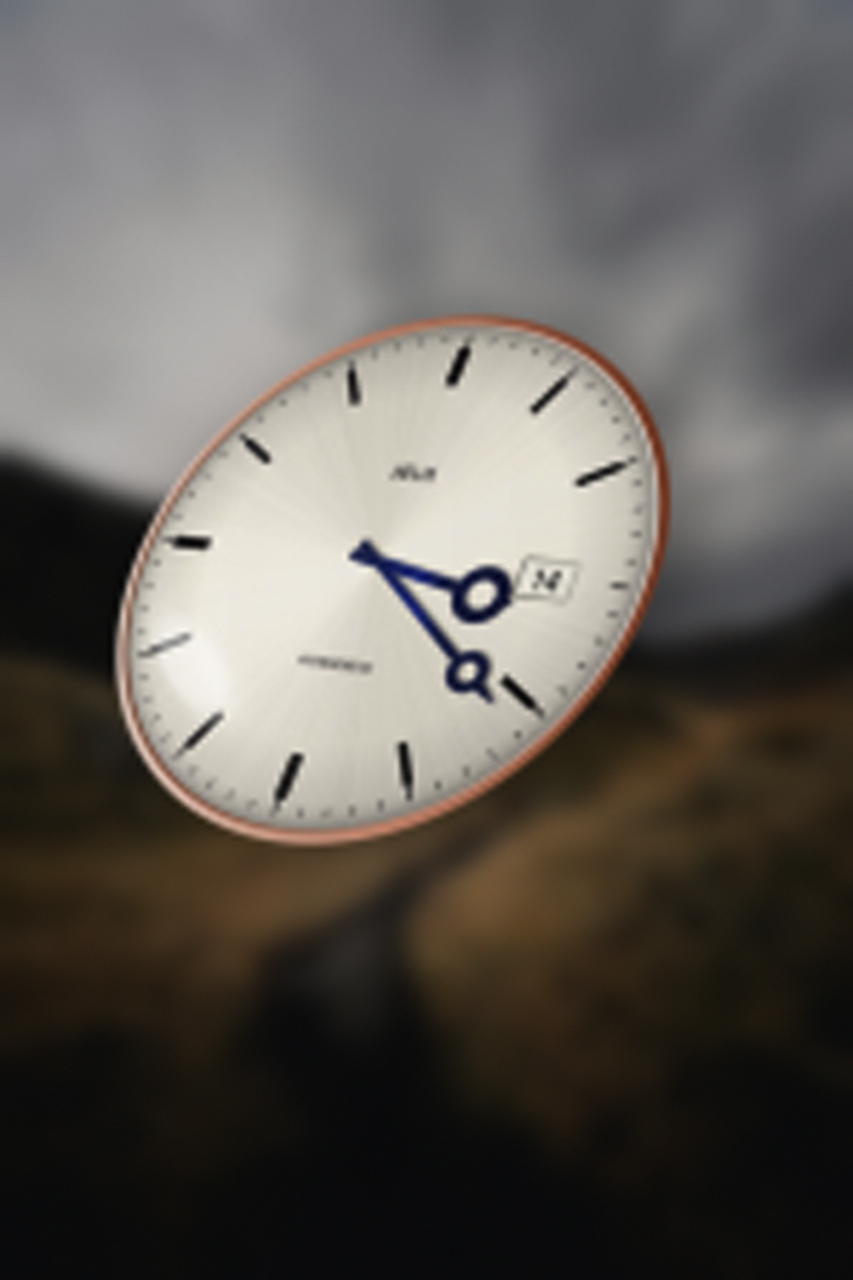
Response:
3h21
